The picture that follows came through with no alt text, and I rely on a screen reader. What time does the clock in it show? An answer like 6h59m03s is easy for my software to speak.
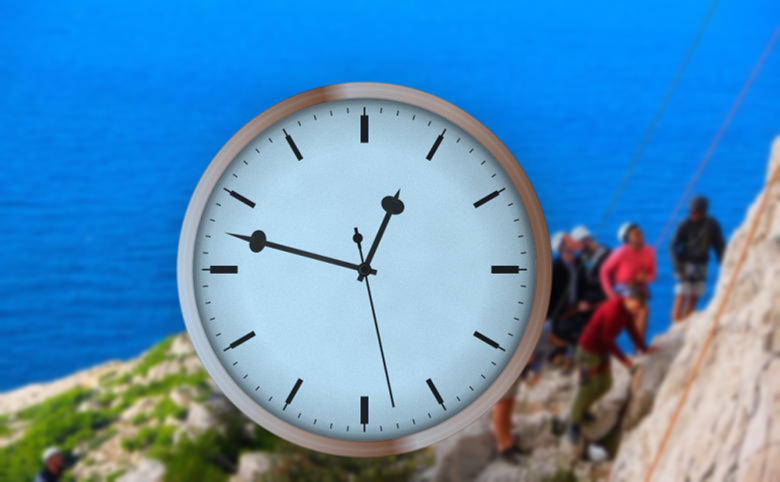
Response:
12h47m28s
